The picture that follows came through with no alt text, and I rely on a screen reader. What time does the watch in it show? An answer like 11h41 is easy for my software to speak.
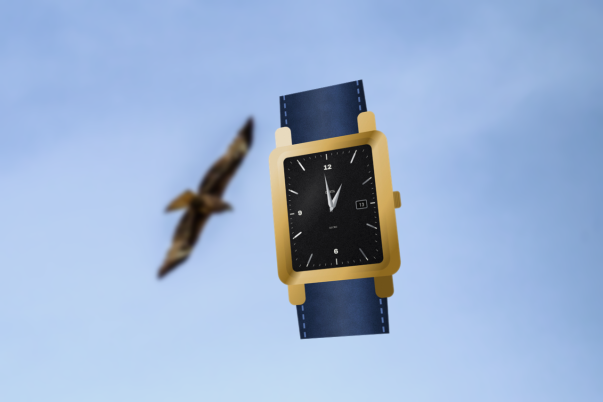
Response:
12h59
